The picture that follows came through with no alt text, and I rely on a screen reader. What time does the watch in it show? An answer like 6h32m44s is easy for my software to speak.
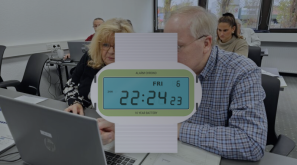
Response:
22h24m23s
